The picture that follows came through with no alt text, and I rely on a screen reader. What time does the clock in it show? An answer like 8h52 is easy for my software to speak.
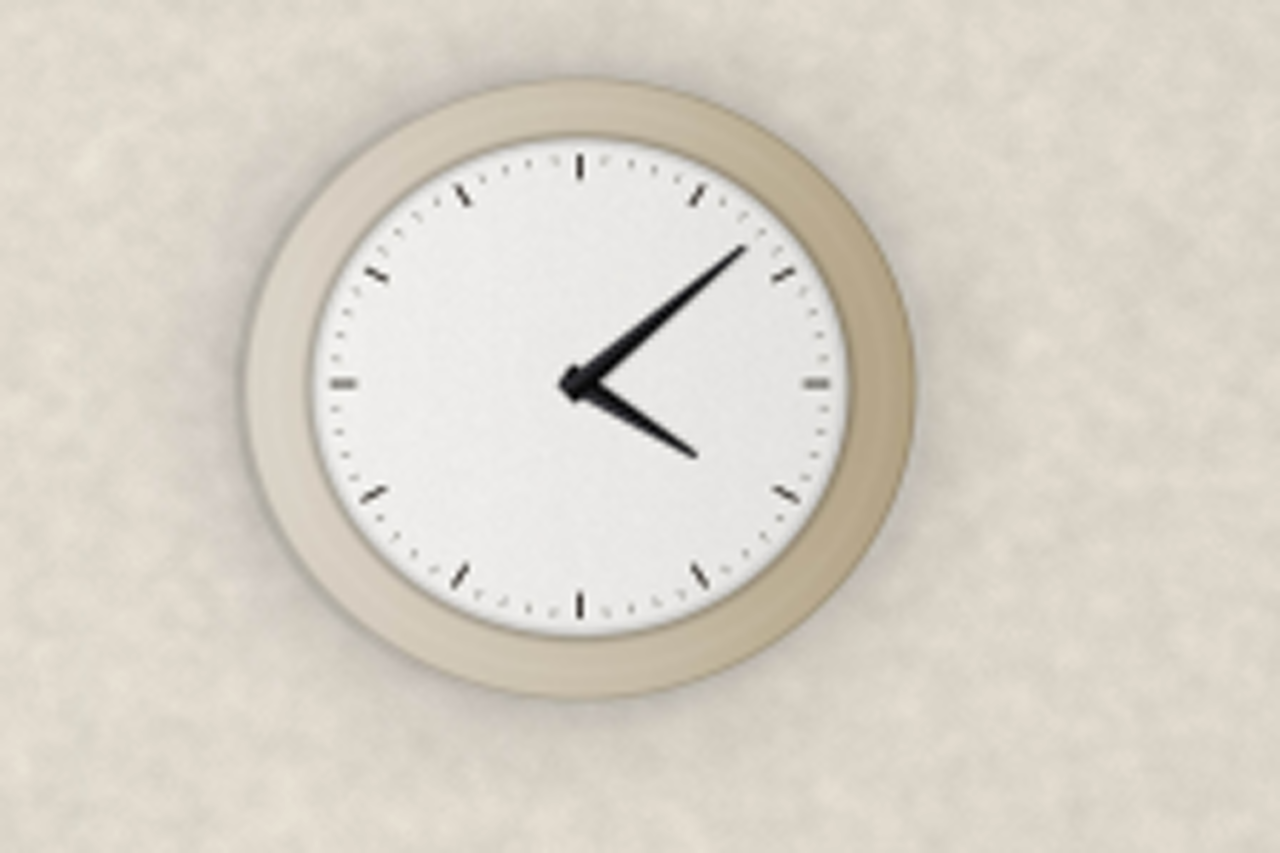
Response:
4h08
